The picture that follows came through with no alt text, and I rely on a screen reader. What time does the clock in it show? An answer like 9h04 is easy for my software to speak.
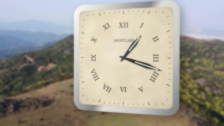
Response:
1h18
